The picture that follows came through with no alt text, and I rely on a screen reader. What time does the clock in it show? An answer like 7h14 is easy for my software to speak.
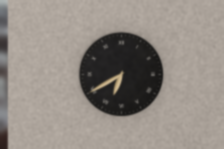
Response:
6h40
